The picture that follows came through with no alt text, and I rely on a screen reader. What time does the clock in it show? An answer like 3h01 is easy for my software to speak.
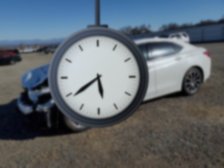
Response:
5h39
